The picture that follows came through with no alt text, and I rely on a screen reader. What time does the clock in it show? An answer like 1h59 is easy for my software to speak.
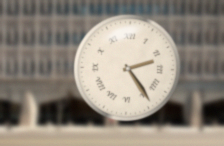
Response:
2h24
